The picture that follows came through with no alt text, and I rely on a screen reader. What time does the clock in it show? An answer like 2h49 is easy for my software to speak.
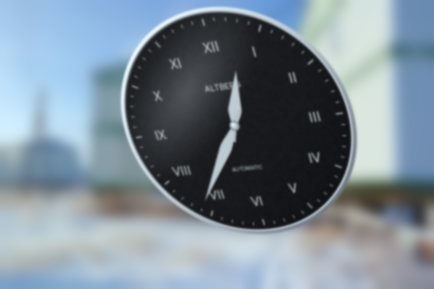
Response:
12h36
